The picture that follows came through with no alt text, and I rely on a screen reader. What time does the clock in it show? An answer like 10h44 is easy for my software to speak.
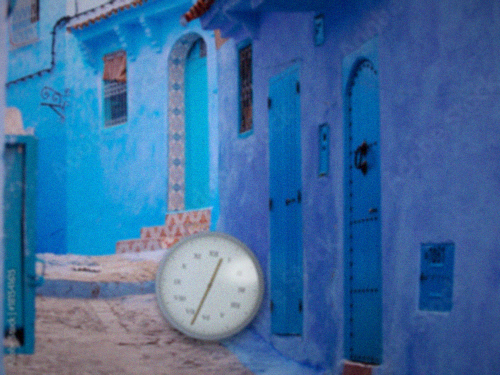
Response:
12h33
